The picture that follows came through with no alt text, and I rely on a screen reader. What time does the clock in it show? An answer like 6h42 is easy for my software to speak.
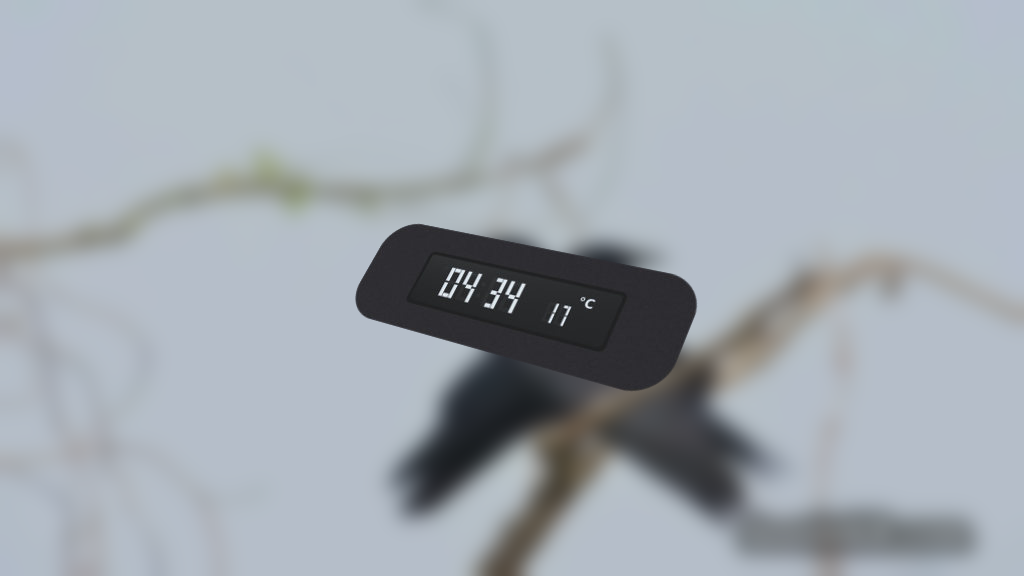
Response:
4h34
